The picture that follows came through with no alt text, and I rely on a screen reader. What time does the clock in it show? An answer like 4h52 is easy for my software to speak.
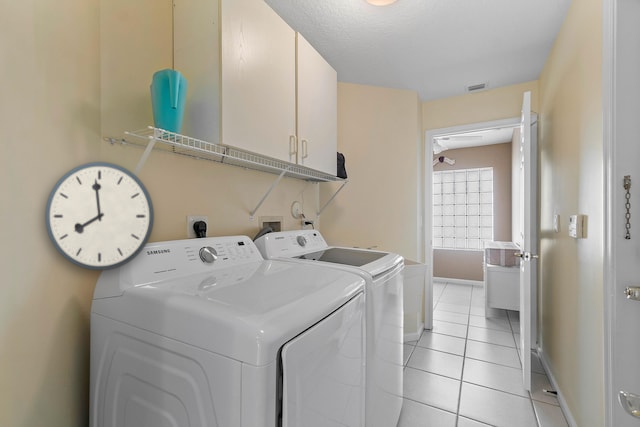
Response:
7h59
